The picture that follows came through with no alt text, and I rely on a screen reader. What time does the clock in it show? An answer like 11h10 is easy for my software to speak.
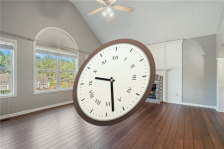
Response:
9h28
